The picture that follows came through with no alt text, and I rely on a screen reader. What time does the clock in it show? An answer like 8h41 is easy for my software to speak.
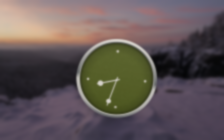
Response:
8h33
